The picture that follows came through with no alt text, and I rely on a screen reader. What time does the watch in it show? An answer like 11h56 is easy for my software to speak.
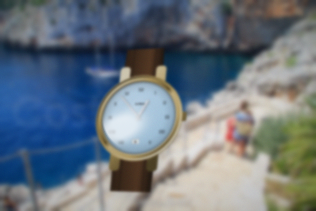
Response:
12h53
